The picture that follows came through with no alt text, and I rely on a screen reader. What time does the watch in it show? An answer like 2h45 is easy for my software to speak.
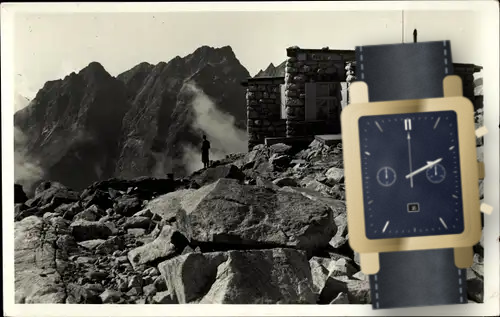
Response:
2h11
